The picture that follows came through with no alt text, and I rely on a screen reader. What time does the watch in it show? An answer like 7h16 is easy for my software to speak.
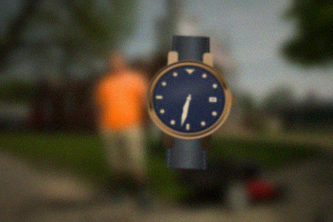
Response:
6h32
